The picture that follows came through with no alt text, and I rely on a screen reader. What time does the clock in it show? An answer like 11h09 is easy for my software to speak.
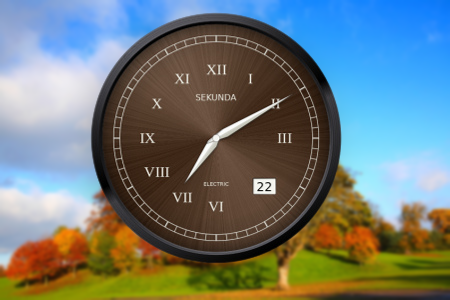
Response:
7h10
